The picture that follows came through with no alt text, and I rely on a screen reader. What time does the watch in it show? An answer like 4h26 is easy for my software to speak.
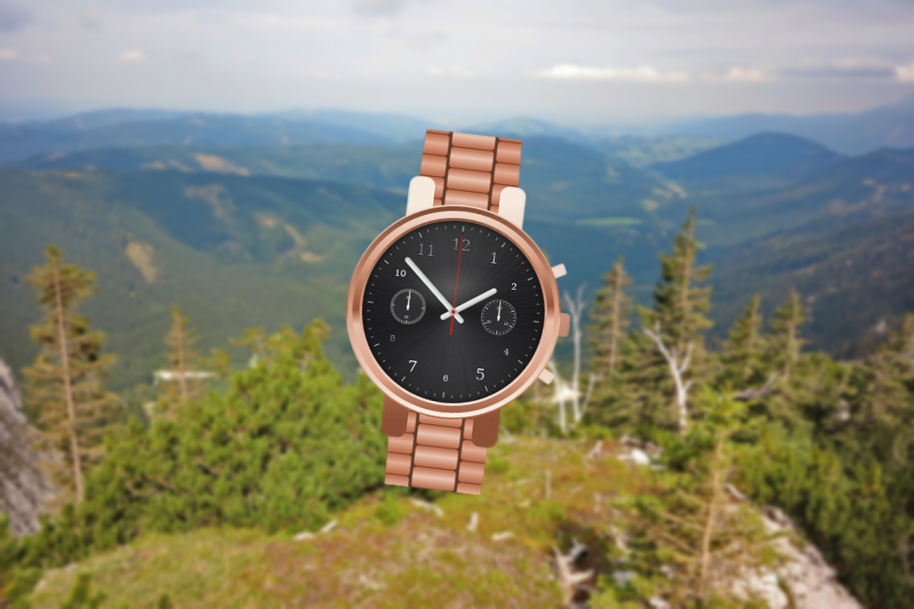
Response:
1h52
